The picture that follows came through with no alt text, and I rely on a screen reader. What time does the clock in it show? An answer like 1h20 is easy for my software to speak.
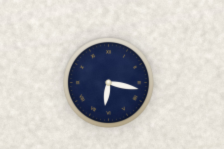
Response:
6h17
